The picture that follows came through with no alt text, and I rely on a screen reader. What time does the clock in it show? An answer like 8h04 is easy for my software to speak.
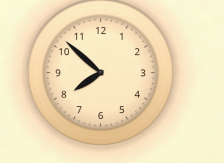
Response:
7h52
